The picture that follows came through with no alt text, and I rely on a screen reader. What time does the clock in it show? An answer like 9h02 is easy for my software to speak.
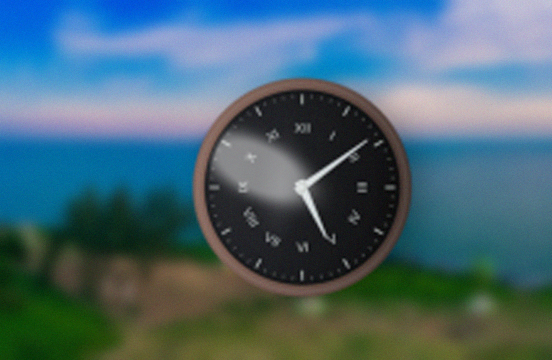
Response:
5h09
